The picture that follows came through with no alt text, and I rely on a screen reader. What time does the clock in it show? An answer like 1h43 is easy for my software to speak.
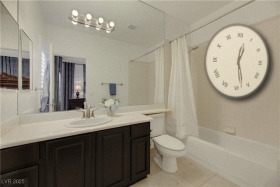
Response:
12h28
